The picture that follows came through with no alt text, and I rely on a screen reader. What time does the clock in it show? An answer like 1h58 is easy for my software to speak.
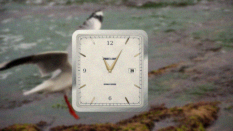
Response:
11h05
